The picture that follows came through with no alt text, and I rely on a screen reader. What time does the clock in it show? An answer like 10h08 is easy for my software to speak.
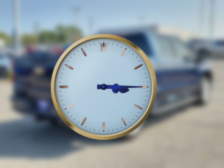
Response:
3h15
